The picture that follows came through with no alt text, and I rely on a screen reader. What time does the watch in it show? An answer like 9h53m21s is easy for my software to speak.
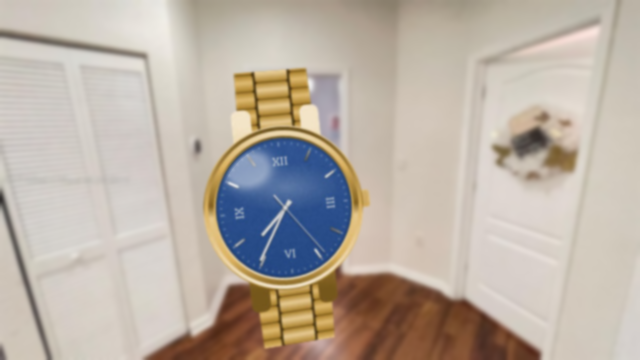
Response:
7h35m24s
